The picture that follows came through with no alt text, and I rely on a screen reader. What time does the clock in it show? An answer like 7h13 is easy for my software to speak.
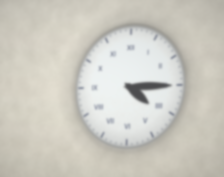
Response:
4h15
